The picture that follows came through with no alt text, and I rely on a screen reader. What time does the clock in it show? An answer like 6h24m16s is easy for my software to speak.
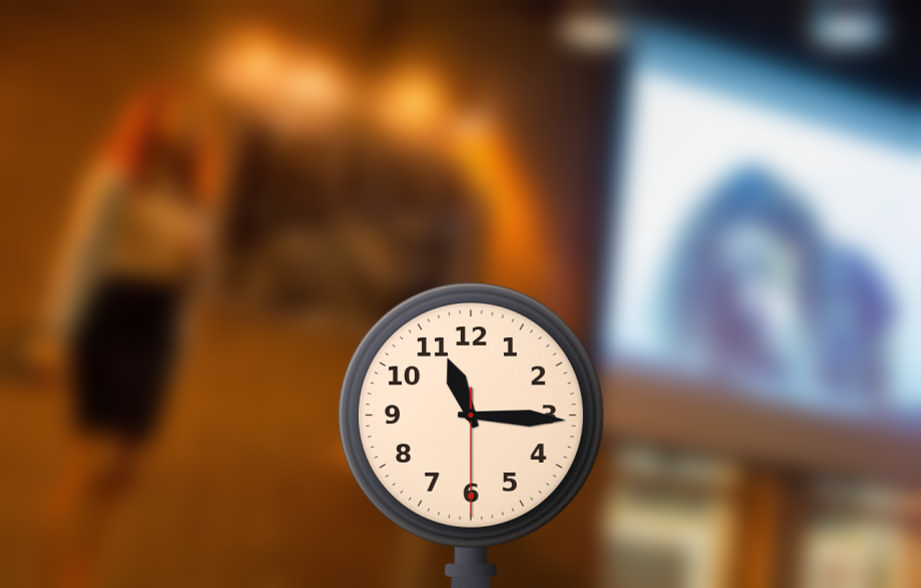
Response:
11h15m30s
